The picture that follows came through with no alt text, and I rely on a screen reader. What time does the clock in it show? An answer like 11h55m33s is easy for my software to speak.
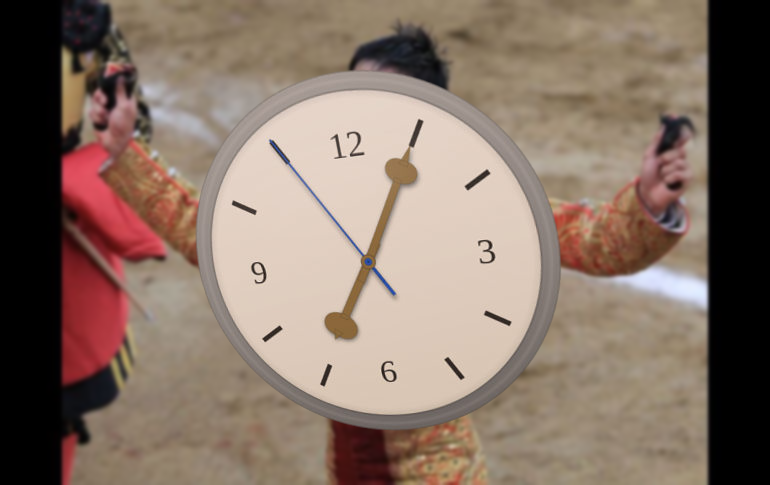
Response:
7h04m55s
